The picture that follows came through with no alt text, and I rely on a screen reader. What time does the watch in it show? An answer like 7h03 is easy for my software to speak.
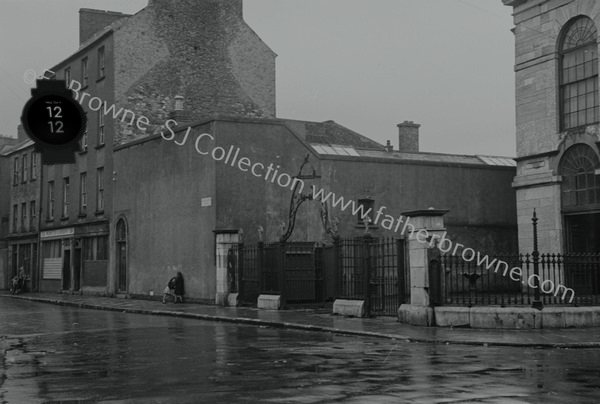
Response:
12h12
